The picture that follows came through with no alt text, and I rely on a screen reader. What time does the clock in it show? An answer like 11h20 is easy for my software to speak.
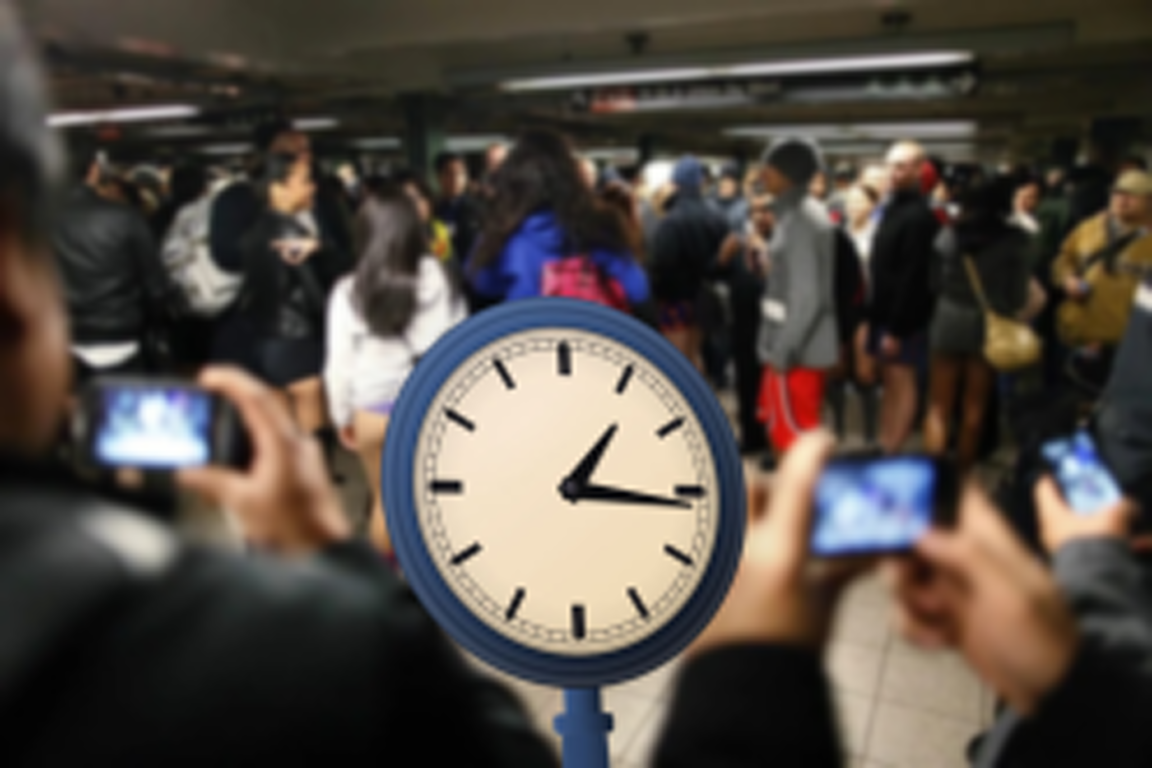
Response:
1h16
